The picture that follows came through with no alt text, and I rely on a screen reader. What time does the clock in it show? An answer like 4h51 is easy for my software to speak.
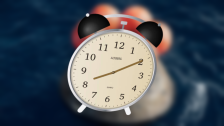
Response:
8h10
